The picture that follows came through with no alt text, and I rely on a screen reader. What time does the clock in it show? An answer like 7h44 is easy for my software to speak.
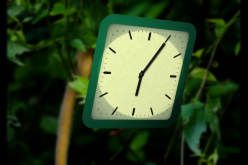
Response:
6h05
